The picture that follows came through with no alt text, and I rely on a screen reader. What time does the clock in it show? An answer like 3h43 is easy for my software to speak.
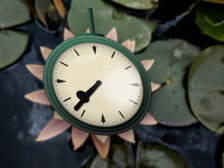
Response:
7h37
